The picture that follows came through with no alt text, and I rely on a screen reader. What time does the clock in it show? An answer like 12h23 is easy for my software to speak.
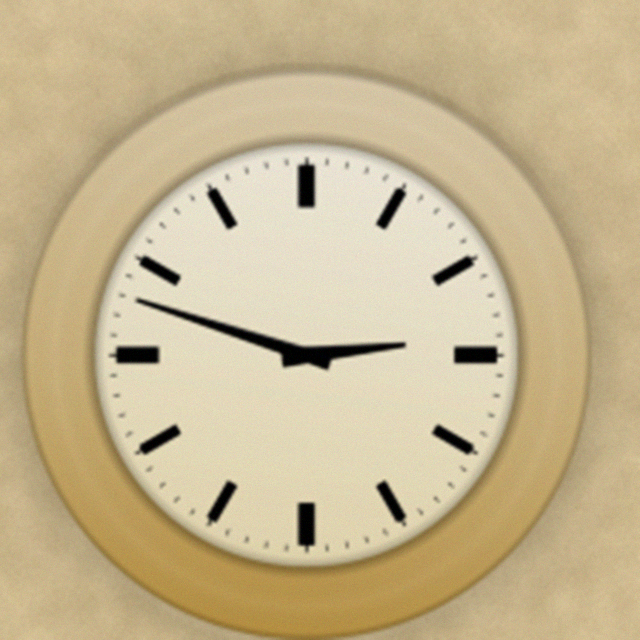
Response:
2h48
